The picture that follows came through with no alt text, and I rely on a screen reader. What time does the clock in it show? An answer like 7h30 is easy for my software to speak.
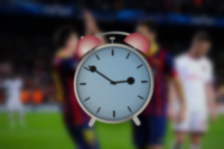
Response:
2h51
